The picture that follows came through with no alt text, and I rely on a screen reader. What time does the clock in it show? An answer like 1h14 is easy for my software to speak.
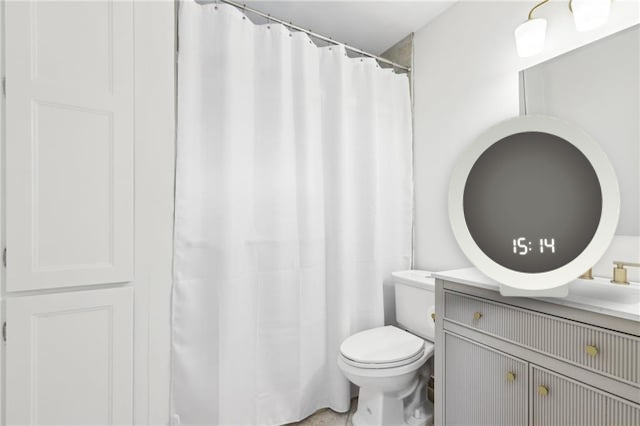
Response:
15h14
